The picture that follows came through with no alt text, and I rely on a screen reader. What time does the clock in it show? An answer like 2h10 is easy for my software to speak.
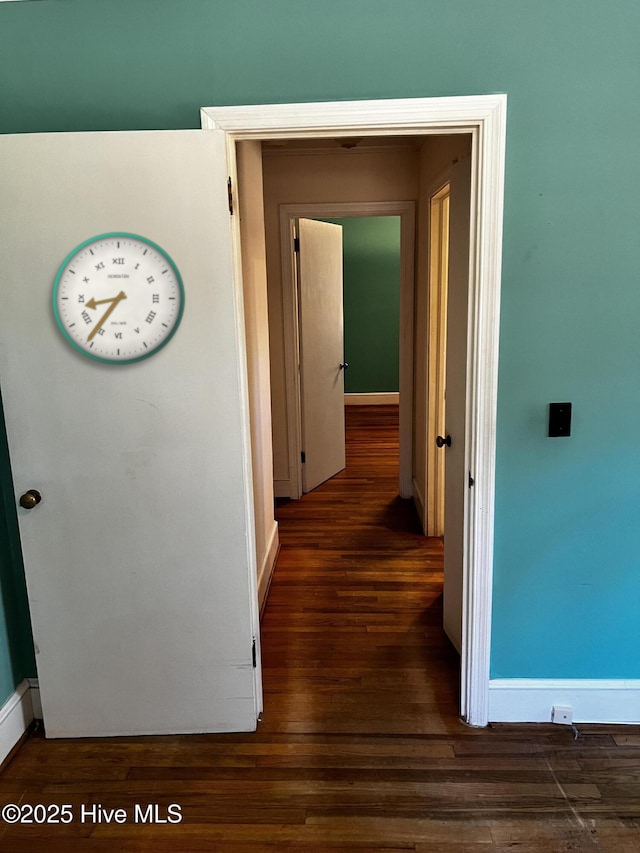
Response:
8h36
